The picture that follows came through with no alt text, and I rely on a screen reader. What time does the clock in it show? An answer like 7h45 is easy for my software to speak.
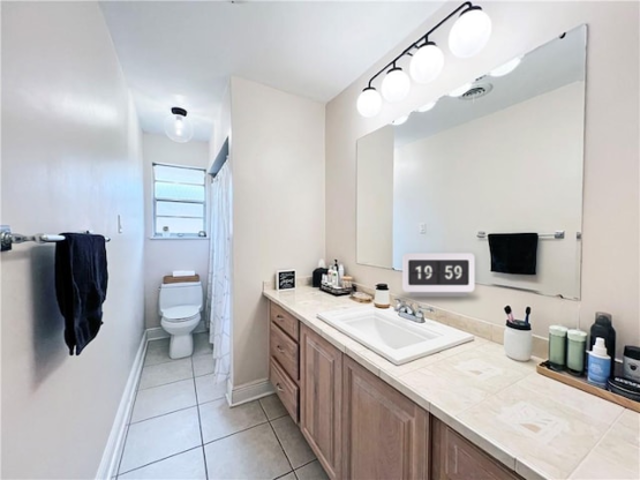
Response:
19h59
